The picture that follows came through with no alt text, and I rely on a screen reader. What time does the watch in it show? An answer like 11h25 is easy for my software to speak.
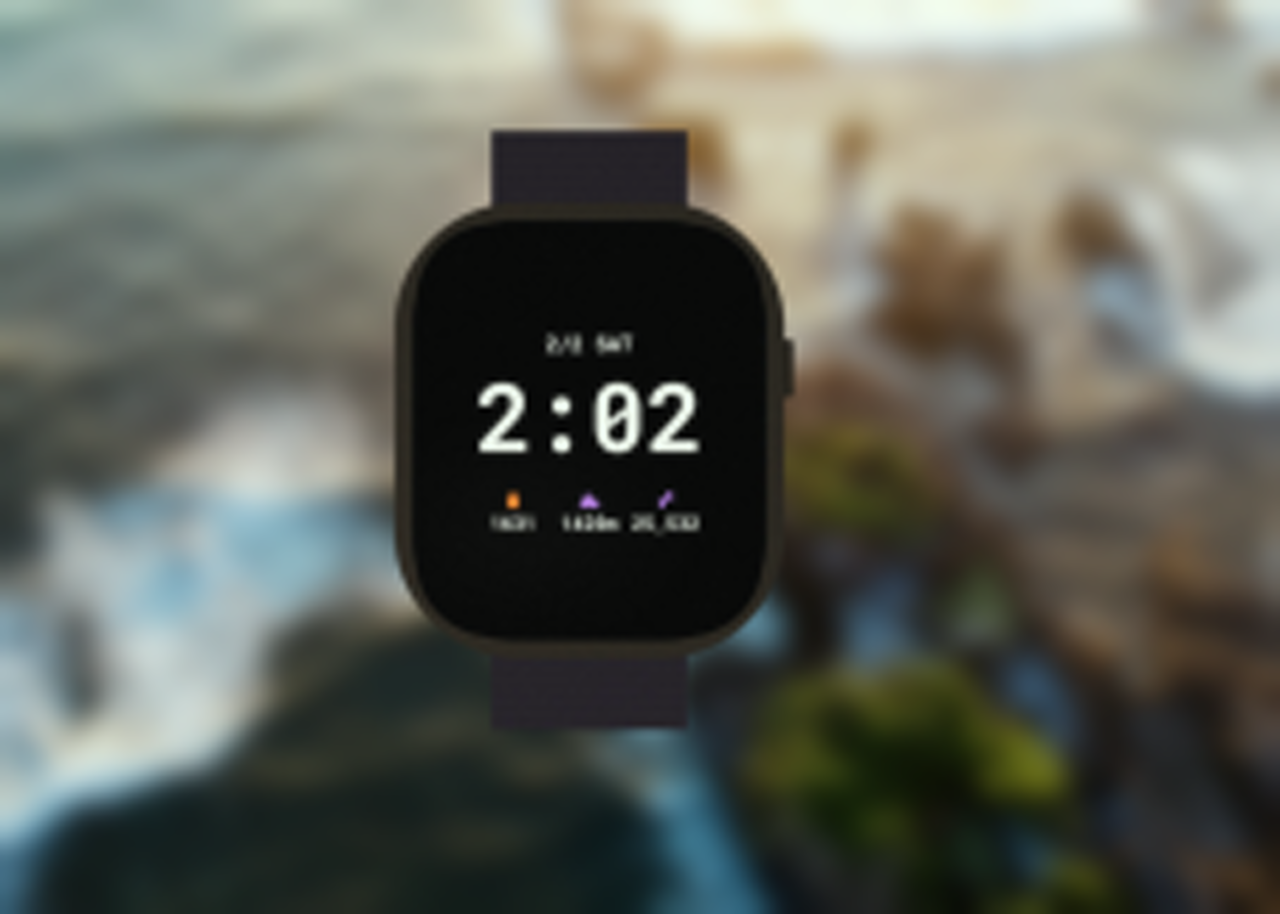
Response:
2h02
